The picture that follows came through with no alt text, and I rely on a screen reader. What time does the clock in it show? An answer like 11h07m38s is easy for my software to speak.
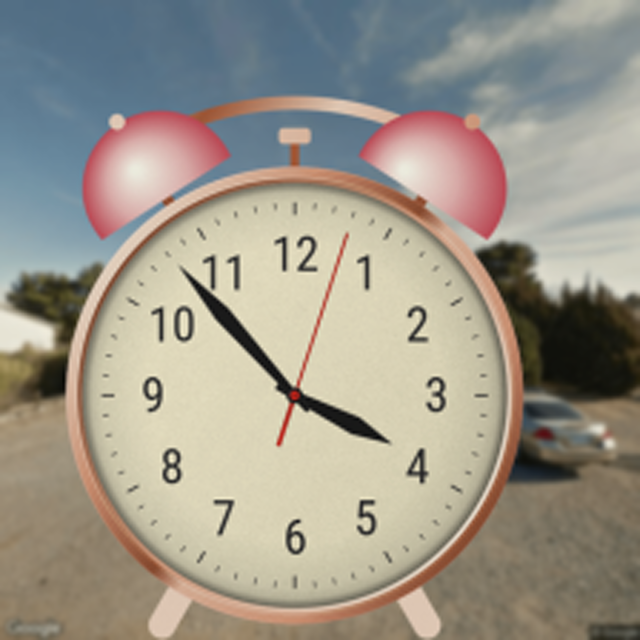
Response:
3h53m03s
